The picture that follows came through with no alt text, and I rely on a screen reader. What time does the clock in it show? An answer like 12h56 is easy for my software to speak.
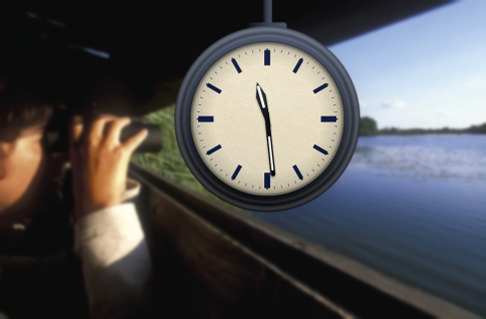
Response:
11h29
